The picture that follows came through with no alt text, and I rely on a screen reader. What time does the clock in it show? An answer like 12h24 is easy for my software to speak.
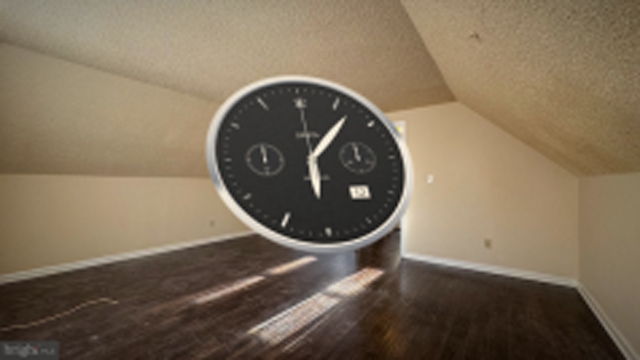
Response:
6h07
